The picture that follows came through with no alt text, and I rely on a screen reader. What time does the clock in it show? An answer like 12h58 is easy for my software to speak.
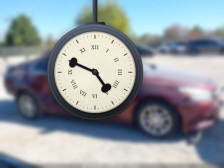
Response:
4h49
